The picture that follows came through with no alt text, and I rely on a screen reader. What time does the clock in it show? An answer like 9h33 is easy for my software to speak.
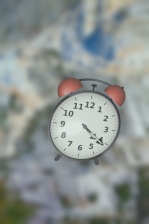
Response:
4h21
